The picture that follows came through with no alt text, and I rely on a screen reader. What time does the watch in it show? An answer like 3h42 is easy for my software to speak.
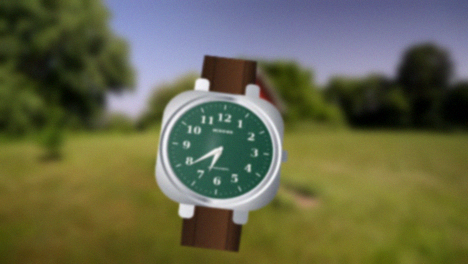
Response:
6h39
